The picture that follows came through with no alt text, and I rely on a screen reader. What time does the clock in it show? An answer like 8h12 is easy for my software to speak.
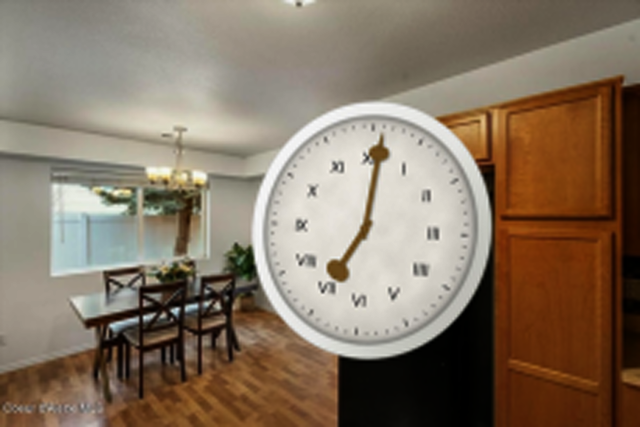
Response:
7h01
